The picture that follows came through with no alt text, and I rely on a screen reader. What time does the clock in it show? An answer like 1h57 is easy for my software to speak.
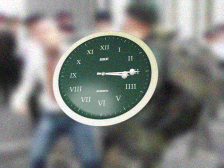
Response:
3h15
